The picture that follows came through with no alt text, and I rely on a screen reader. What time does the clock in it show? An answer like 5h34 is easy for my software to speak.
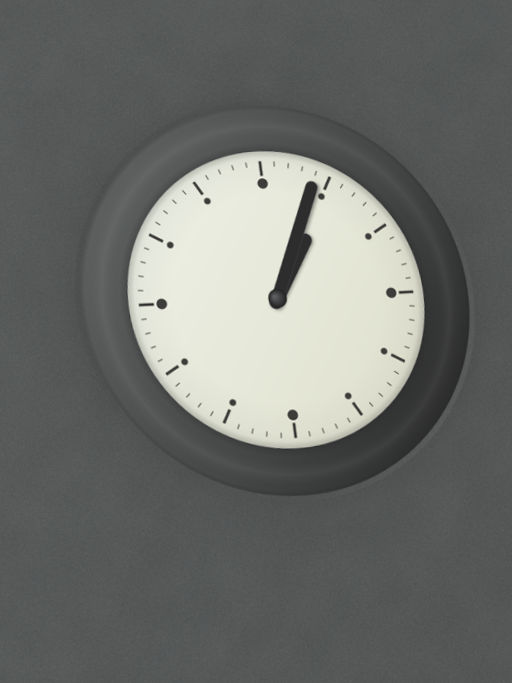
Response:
1h04
